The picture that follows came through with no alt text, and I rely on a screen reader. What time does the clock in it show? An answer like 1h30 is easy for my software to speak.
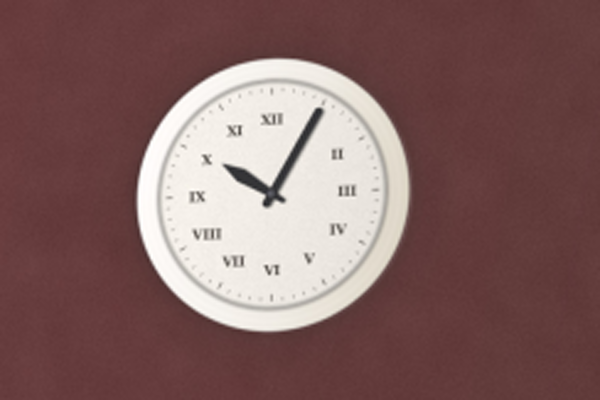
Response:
10h05
